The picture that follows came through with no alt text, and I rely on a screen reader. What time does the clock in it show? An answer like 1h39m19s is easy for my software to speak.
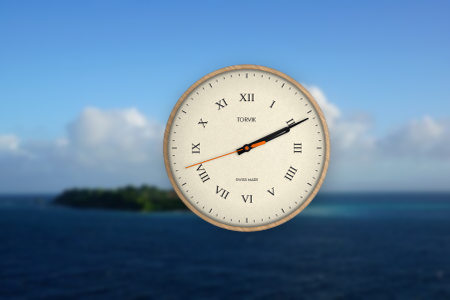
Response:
2h10m42s
